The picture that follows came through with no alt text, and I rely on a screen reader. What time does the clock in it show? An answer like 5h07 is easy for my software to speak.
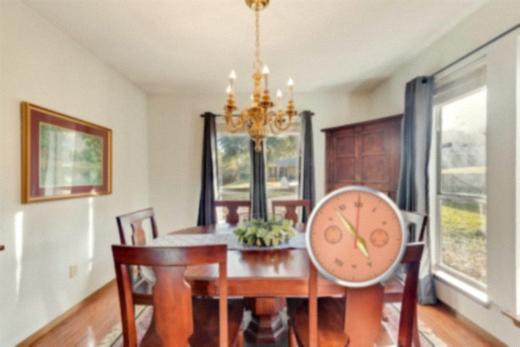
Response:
4h53
